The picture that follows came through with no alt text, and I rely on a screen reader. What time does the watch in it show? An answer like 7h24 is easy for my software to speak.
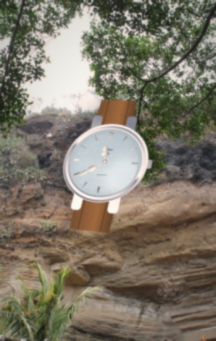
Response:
11h39
